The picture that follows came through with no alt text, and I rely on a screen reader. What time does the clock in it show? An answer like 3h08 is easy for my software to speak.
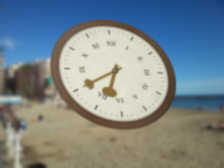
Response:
6h40
